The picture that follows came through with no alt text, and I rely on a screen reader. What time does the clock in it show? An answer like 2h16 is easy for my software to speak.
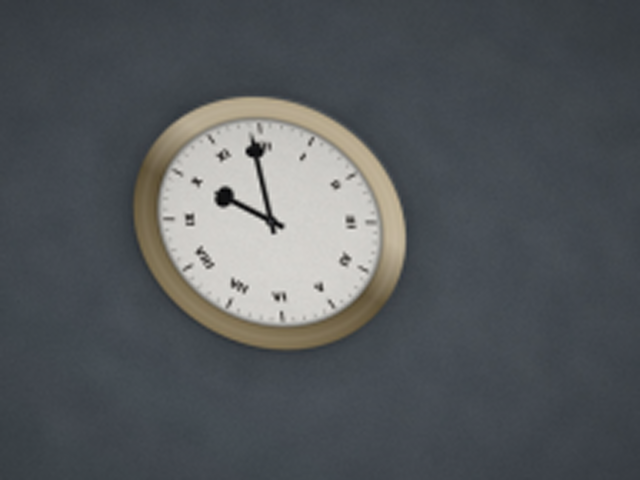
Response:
9h59
